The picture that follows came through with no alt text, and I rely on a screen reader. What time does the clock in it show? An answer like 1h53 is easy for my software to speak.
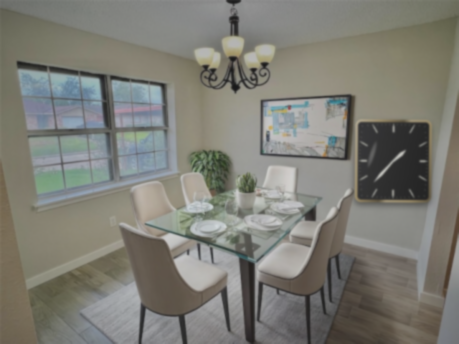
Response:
1h37
